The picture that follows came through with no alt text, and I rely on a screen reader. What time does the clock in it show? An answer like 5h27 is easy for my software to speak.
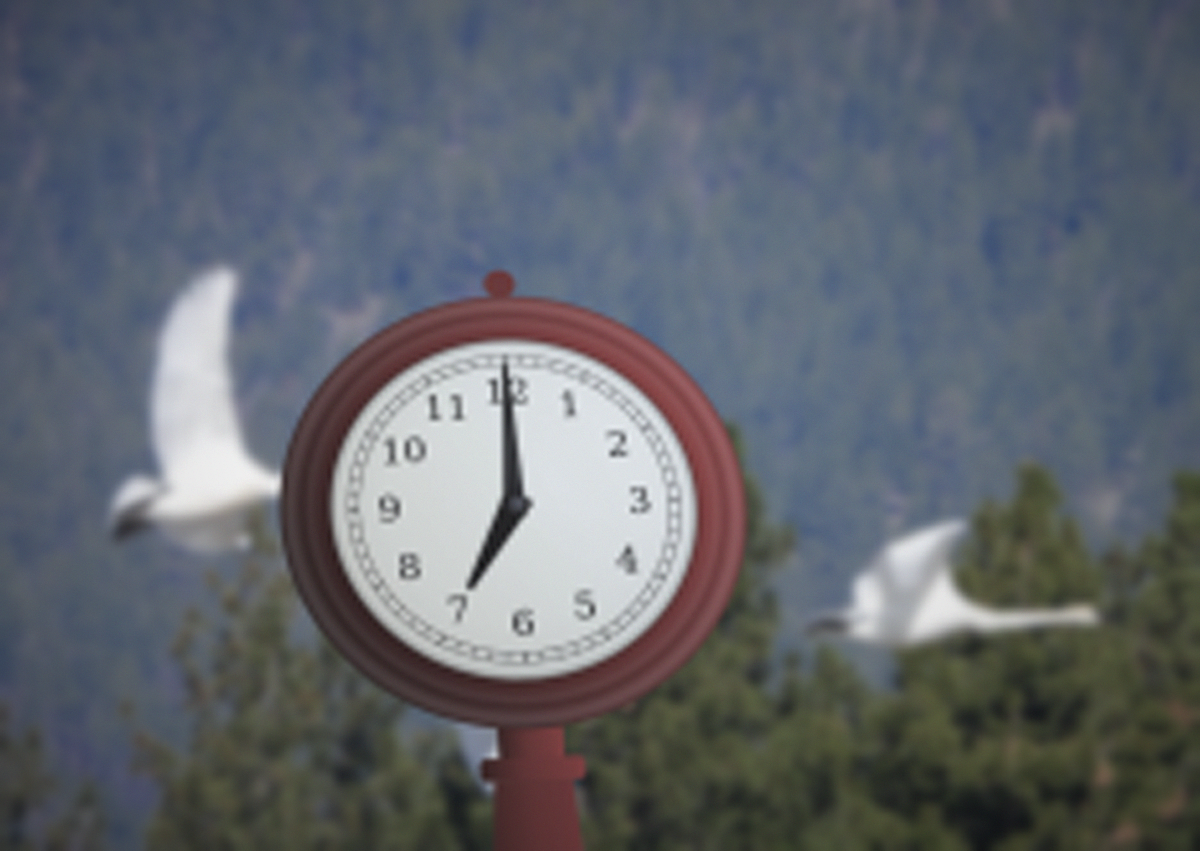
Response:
7h00
